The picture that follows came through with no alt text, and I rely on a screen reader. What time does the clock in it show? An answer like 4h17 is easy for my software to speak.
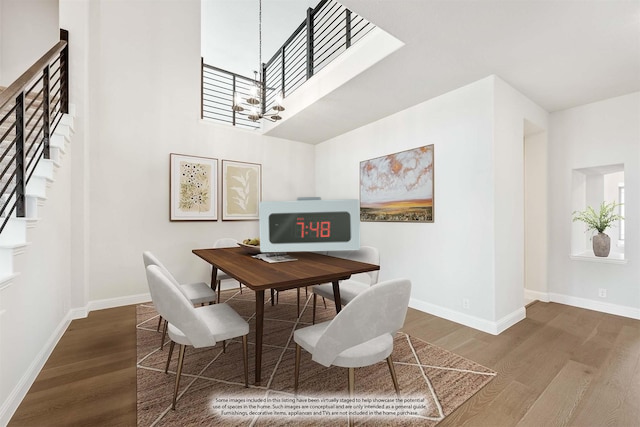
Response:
7h48
